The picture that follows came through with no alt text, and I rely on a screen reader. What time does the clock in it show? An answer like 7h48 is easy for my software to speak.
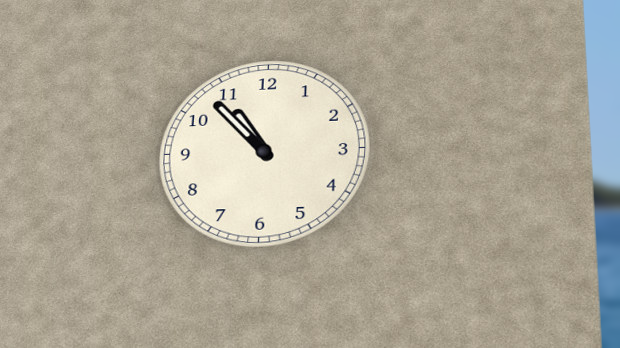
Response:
10h53
